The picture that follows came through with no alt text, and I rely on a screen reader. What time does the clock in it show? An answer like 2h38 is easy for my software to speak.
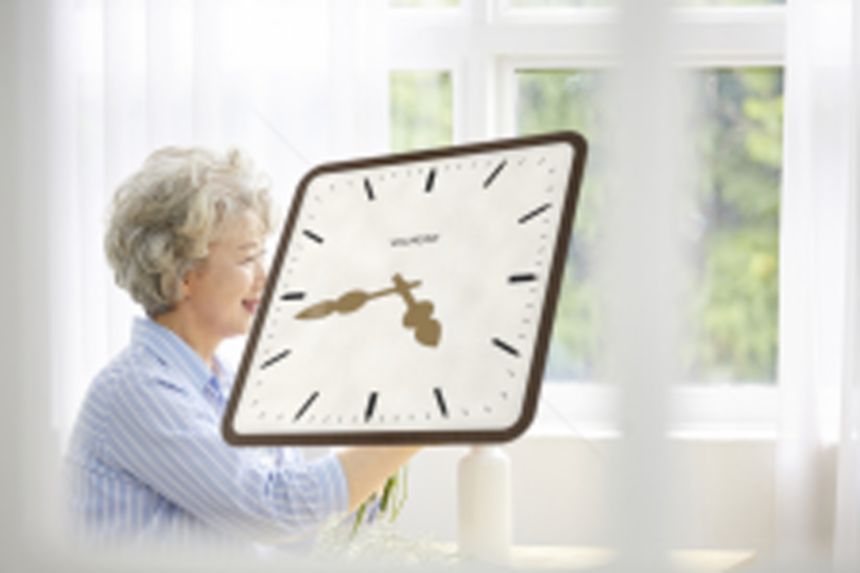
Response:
4h43
